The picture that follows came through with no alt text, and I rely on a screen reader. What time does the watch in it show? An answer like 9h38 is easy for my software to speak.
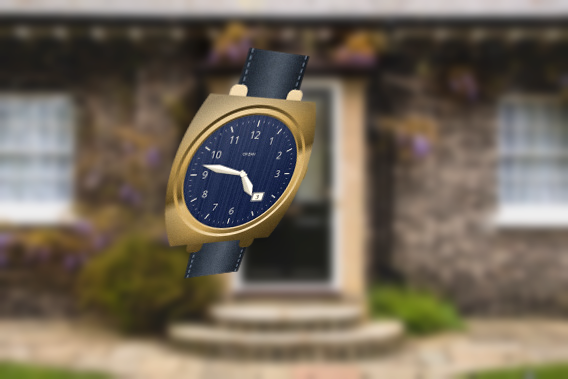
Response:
4h47
